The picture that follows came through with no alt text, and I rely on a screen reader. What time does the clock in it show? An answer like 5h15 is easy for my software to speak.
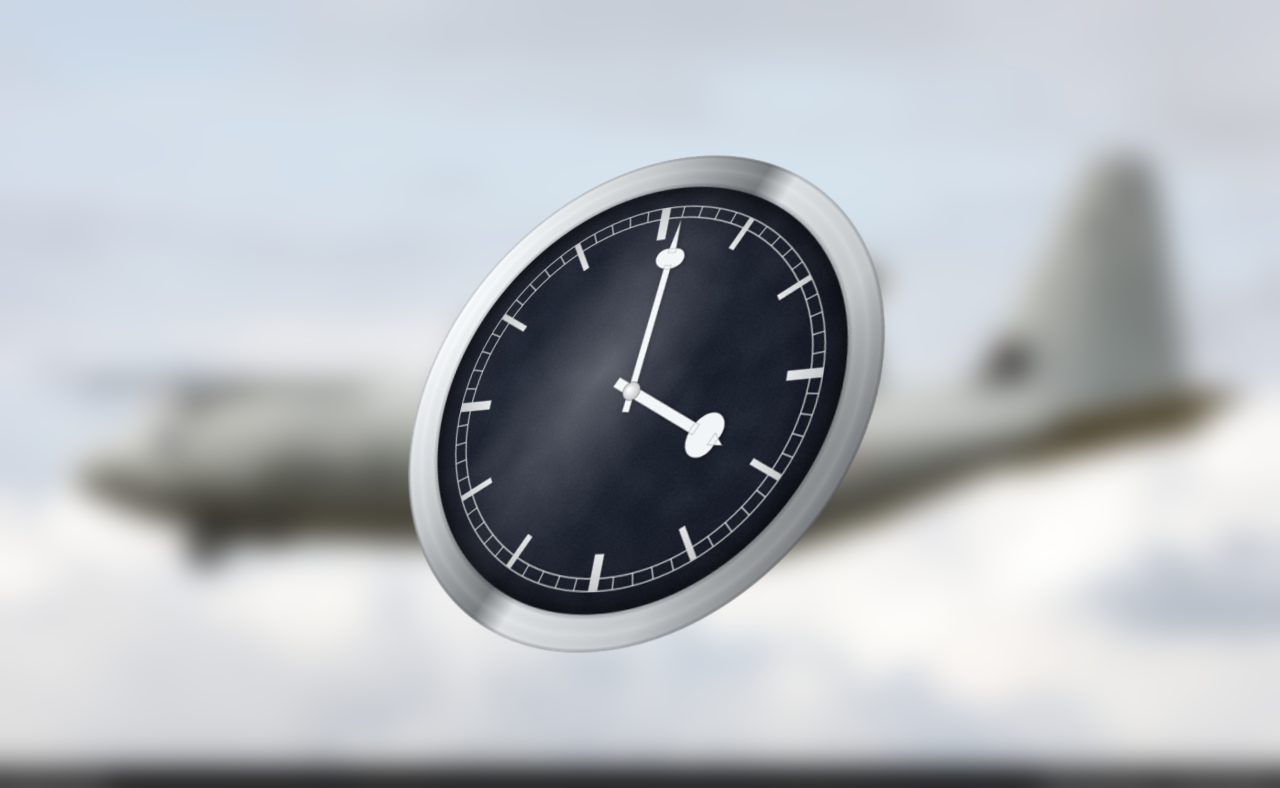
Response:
4h01
